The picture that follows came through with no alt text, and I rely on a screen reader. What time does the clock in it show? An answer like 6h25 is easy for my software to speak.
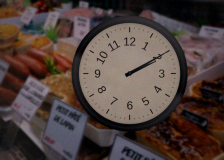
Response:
2h10
